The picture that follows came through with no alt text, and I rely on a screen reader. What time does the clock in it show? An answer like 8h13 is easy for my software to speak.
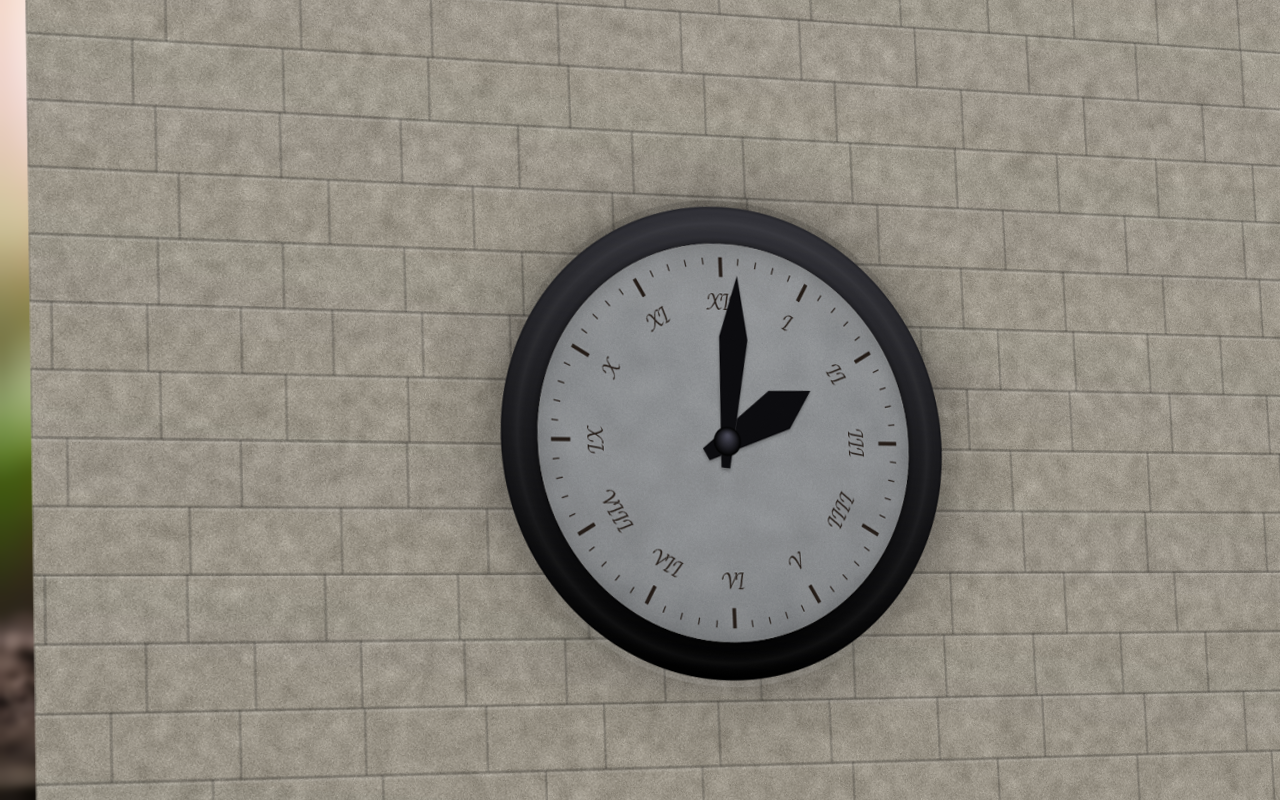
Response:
2h01
